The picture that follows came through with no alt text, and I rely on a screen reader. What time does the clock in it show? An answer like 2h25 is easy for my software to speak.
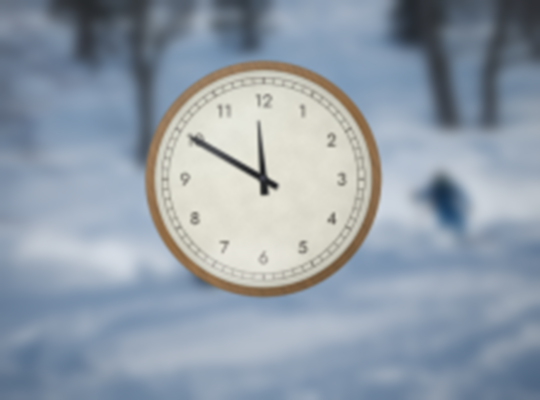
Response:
11h50
